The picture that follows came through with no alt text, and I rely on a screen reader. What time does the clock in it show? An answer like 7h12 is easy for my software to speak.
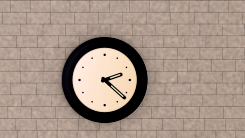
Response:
2h22
